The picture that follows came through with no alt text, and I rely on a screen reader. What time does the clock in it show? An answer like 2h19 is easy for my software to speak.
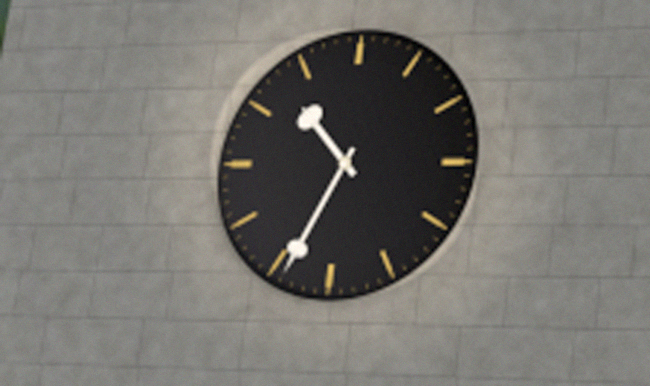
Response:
10h34
